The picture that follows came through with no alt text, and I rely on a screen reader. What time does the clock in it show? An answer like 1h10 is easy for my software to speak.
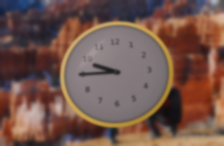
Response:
9h45
